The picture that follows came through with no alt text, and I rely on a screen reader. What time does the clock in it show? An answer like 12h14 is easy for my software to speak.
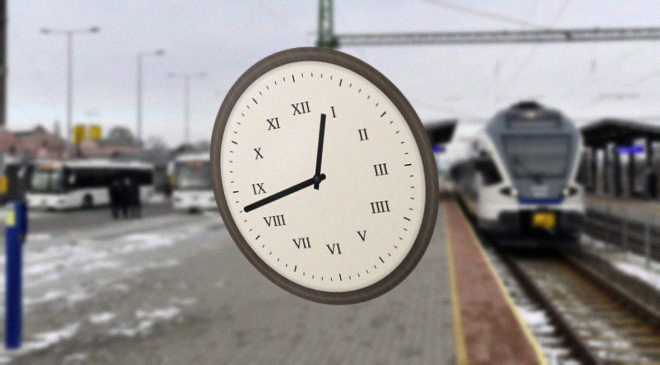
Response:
12h43
